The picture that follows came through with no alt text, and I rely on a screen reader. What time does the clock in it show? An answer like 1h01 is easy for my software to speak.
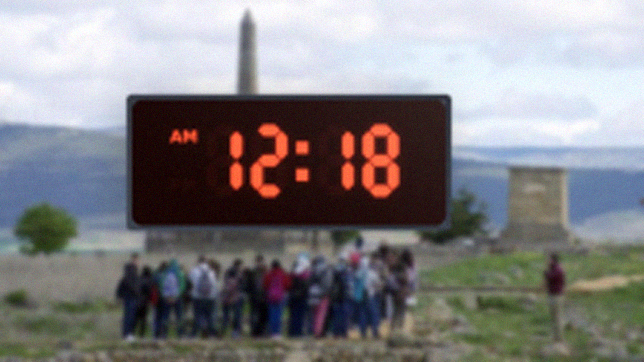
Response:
12h18
